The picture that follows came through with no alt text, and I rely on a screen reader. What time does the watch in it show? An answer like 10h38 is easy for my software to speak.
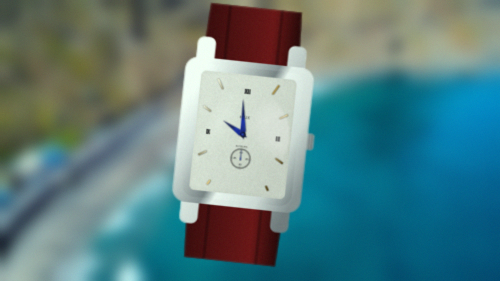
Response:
9h59
